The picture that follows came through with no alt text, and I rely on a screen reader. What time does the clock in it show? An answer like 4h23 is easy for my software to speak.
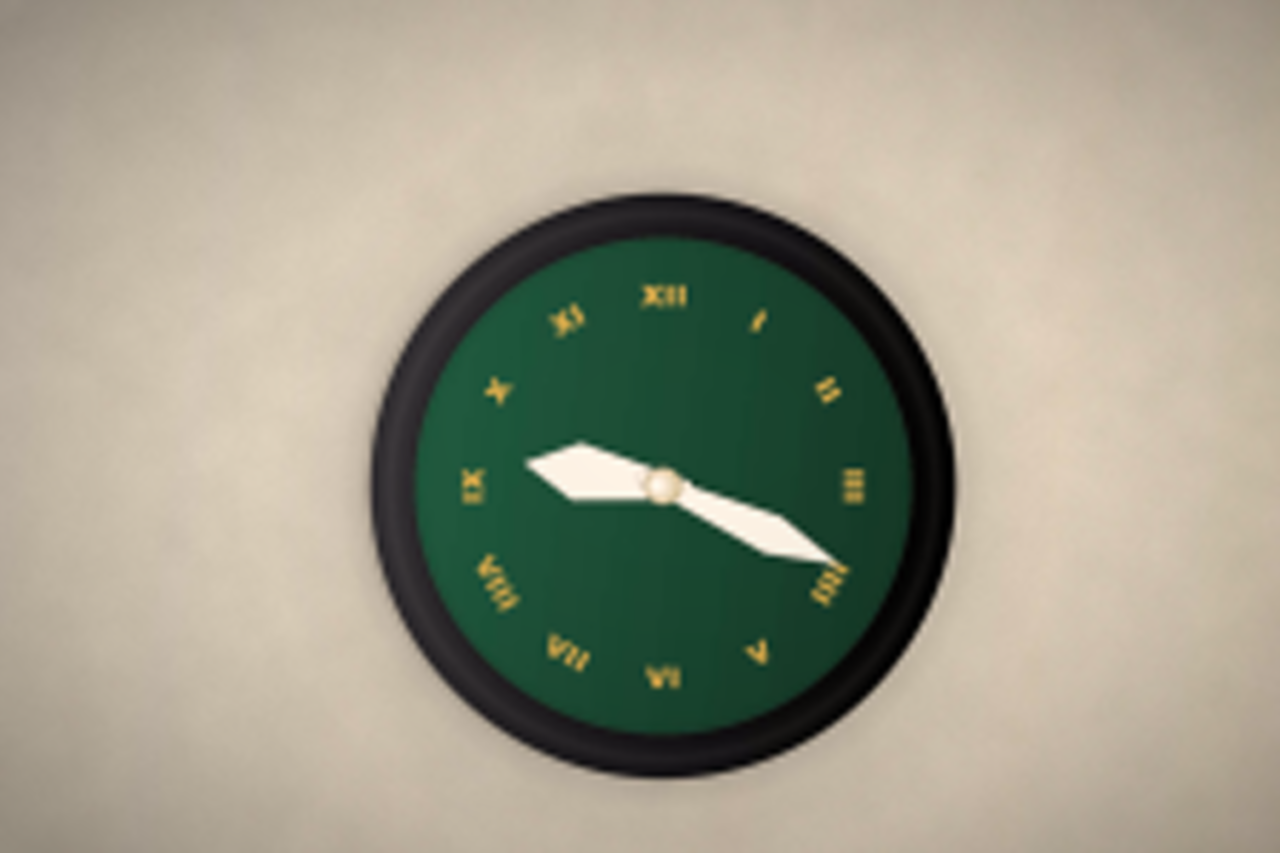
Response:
9h19
